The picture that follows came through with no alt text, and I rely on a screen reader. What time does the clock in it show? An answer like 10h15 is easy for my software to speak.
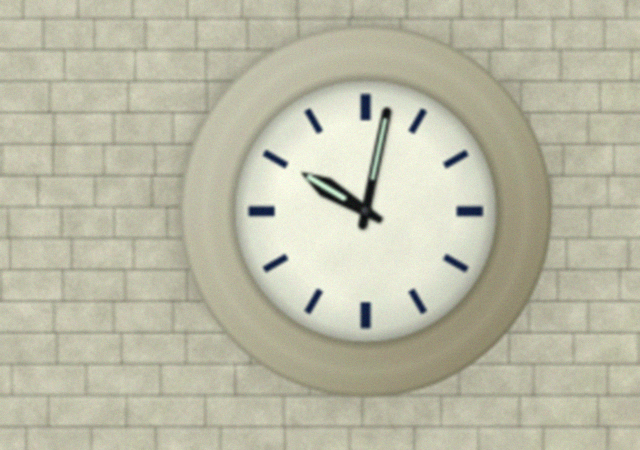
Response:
10h02
